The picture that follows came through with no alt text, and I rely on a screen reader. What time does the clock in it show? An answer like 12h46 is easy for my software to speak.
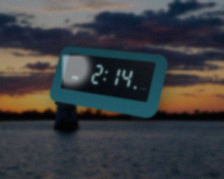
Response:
2h14
